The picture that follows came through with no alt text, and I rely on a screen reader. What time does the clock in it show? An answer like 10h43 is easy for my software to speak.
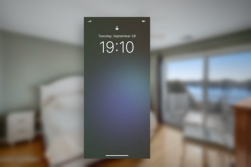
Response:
19h10
